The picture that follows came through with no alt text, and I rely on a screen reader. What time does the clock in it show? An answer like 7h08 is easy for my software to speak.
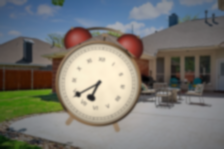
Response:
6h39
